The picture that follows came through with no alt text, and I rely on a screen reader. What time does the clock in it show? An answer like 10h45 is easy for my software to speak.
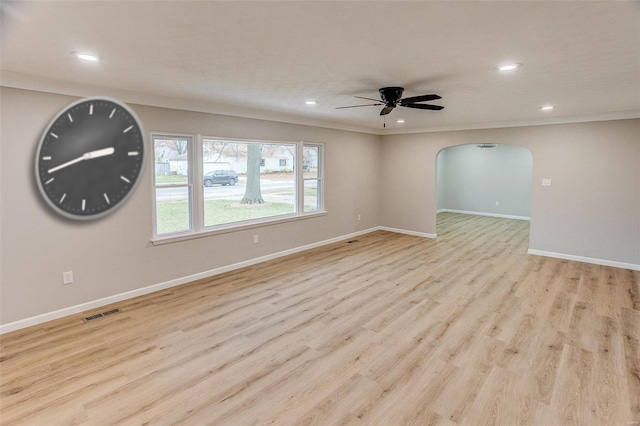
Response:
2h42
